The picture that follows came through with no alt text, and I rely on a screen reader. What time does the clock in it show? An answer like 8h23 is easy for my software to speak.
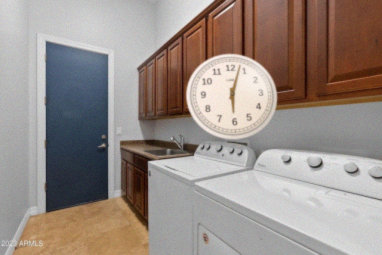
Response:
6h03
